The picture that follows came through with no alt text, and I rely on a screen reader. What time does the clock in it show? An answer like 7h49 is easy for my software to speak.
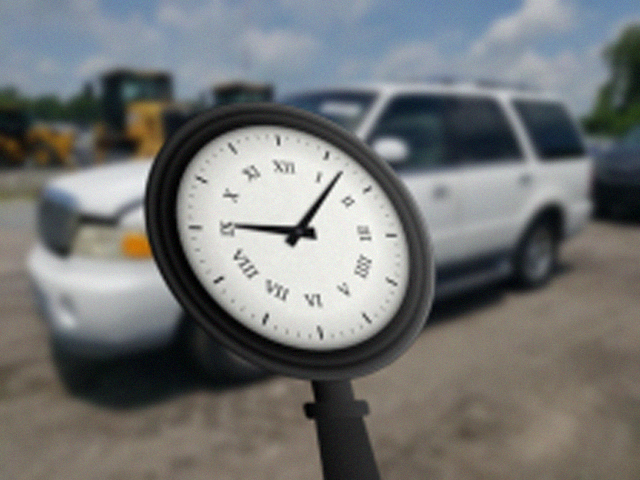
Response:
9h07
